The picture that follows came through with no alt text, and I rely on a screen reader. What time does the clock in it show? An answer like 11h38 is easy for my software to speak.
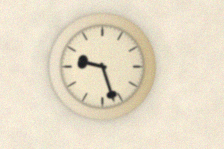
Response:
9h27
